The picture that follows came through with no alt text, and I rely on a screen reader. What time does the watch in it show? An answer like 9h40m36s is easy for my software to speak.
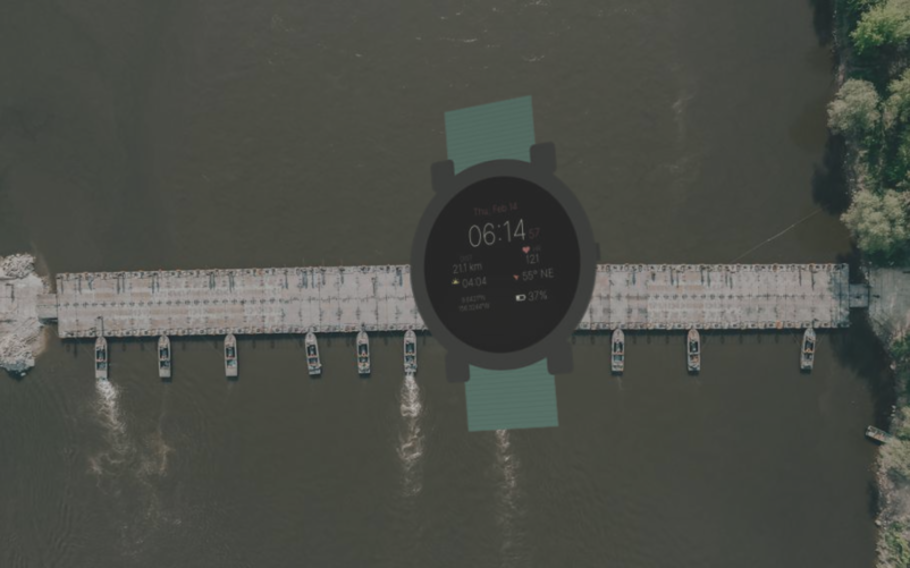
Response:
6h14m57s
